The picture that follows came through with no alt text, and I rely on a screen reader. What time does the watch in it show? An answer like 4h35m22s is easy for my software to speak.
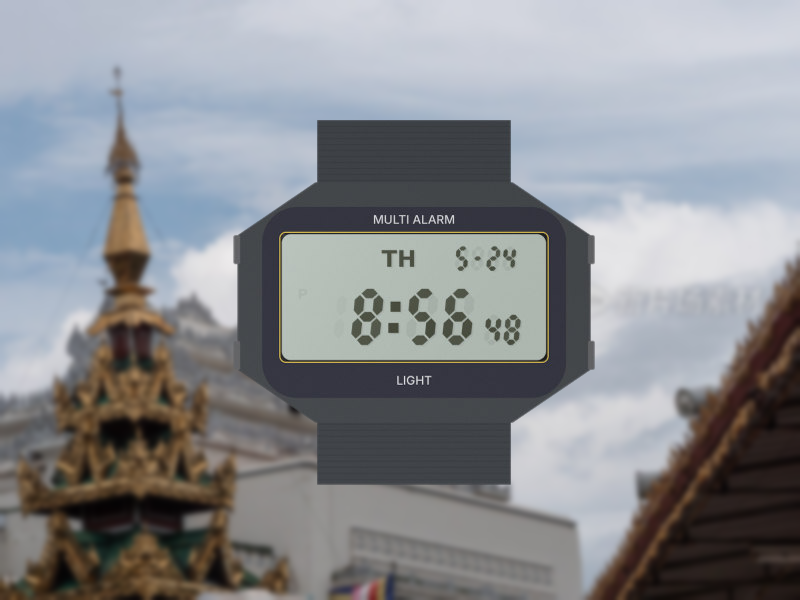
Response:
8h56m48s
